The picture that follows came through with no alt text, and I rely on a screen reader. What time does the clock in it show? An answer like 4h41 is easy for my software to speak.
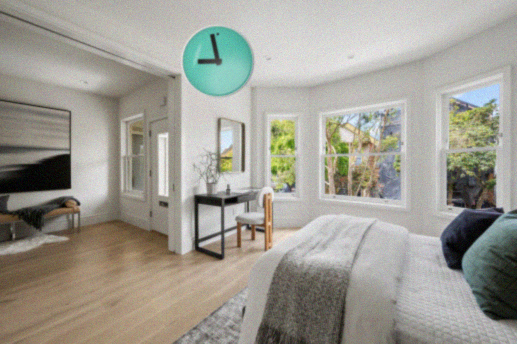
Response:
8h58
